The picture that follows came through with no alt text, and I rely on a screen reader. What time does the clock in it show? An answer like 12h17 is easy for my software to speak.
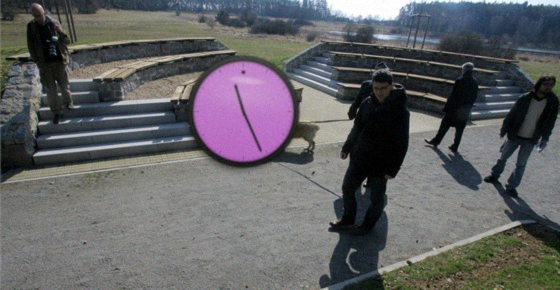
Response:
11h26
